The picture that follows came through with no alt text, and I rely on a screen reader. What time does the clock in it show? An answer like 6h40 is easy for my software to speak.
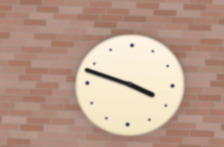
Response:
3h48
